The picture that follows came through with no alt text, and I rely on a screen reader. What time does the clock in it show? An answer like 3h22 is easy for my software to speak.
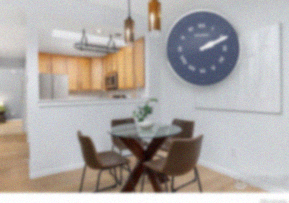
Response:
2h11
